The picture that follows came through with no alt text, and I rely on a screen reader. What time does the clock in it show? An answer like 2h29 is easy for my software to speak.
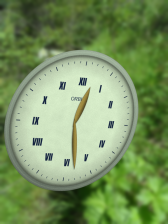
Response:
12h28
